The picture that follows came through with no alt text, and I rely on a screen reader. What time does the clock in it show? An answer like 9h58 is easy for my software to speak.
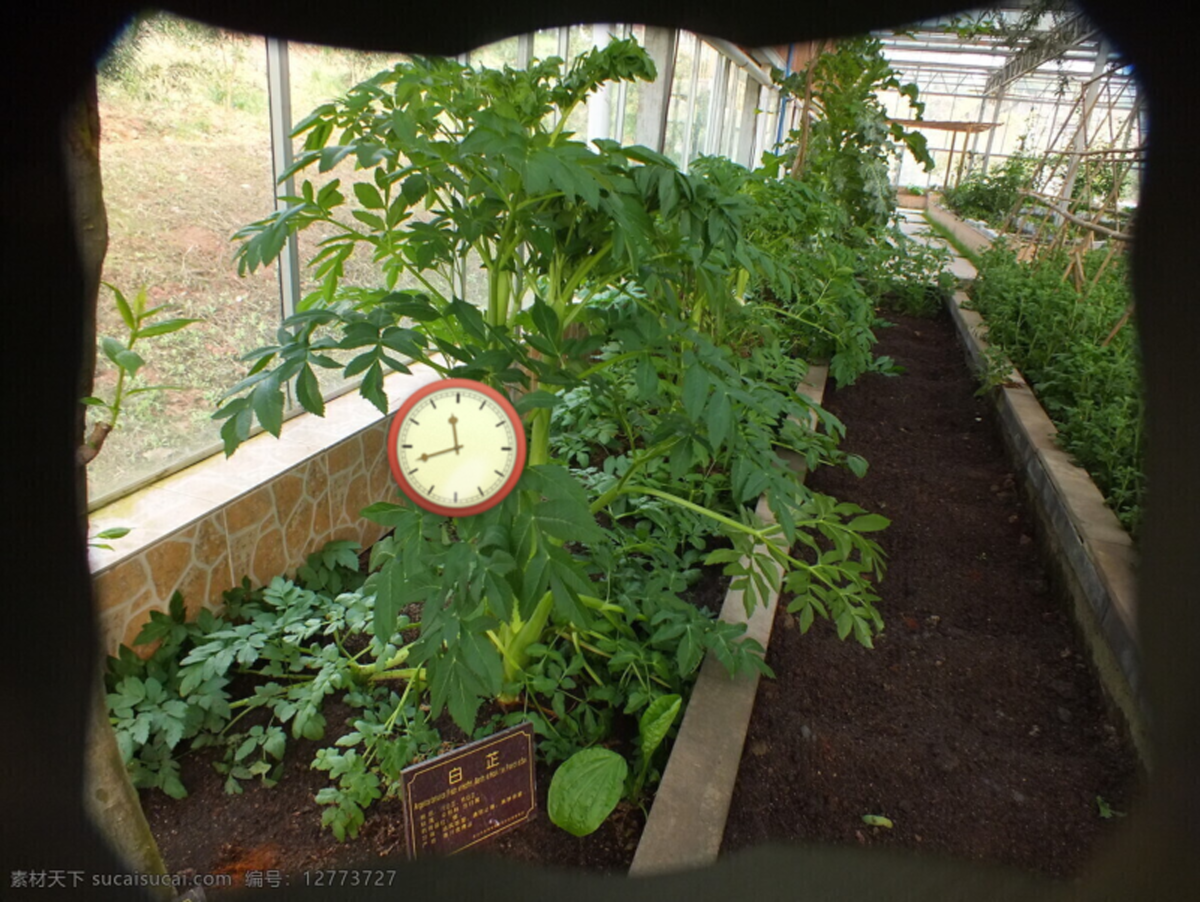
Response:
11h42
